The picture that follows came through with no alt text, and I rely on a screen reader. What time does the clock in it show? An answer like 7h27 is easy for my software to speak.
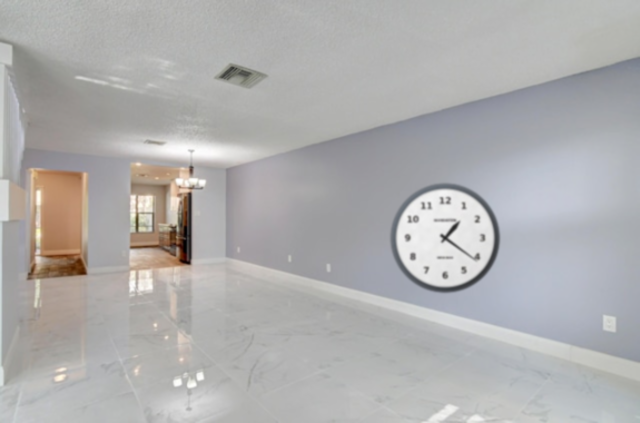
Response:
1h21
